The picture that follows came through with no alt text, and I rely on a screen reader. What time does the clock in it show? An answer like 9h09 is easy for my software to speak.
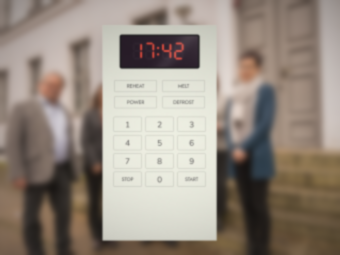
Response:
17h42
